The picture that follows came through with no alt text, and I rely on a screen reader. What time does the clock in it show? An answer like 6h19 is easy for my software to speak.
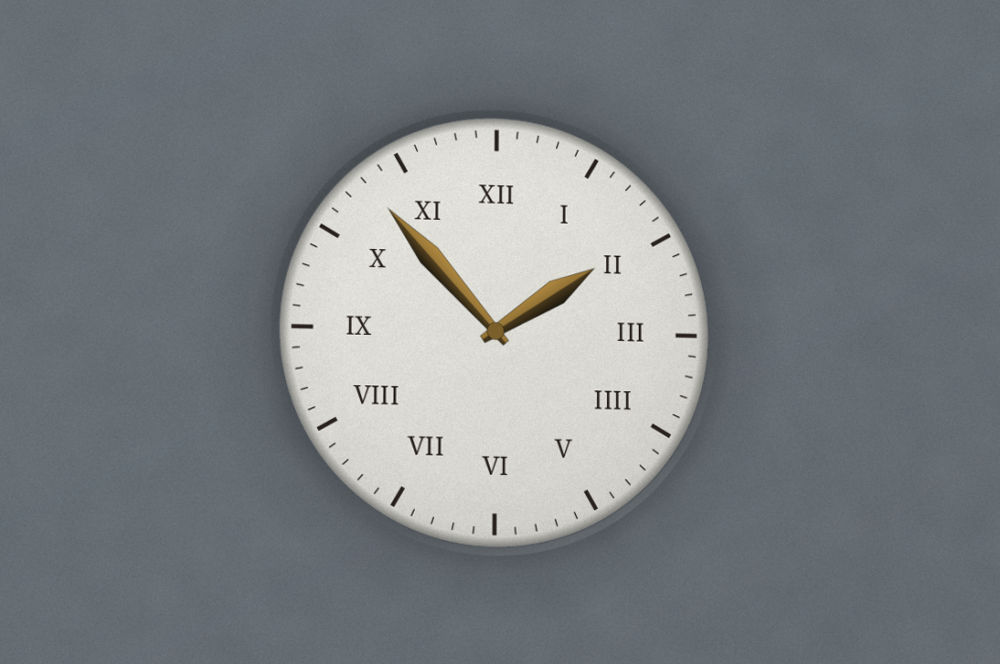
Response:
1h53
